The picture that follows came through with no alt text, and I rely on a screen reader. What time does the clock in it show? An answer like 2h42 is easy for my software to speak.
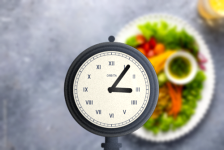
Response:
3h06
